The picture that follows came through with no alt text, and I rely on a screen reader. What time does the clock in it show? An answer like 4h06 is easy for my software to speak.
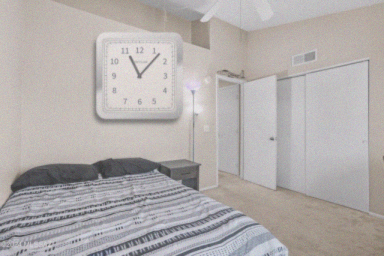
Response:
11h07
